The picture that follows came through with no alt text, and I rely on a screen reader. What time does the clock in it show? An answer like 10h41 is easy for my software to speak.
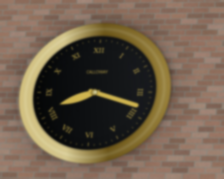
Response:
8h18
